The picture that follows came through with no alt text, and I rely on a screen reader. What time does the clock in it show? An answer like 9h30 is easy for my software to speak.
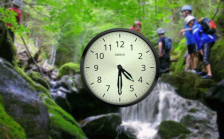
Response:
4h30
